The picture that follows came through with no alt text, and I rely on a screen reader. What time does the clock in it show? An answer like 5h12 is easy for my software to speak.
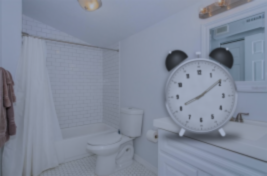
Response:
8h09
